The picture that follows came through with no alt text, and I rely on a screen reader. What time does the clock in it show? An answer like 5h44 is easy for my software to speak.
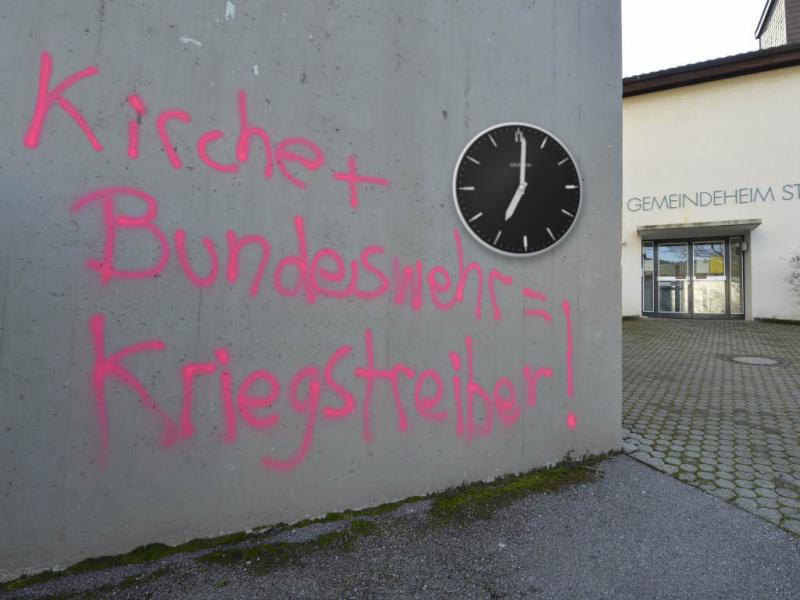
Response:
7h01
